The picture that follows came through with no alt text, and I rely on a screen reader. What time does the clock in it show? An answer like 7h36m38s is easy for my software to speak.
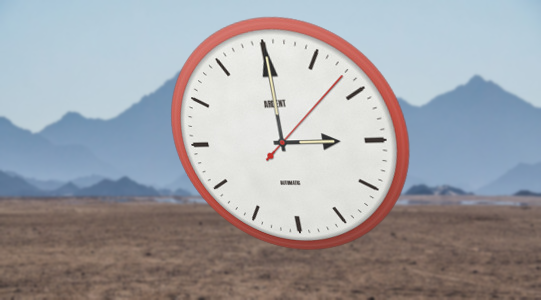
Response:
3h00m08s
